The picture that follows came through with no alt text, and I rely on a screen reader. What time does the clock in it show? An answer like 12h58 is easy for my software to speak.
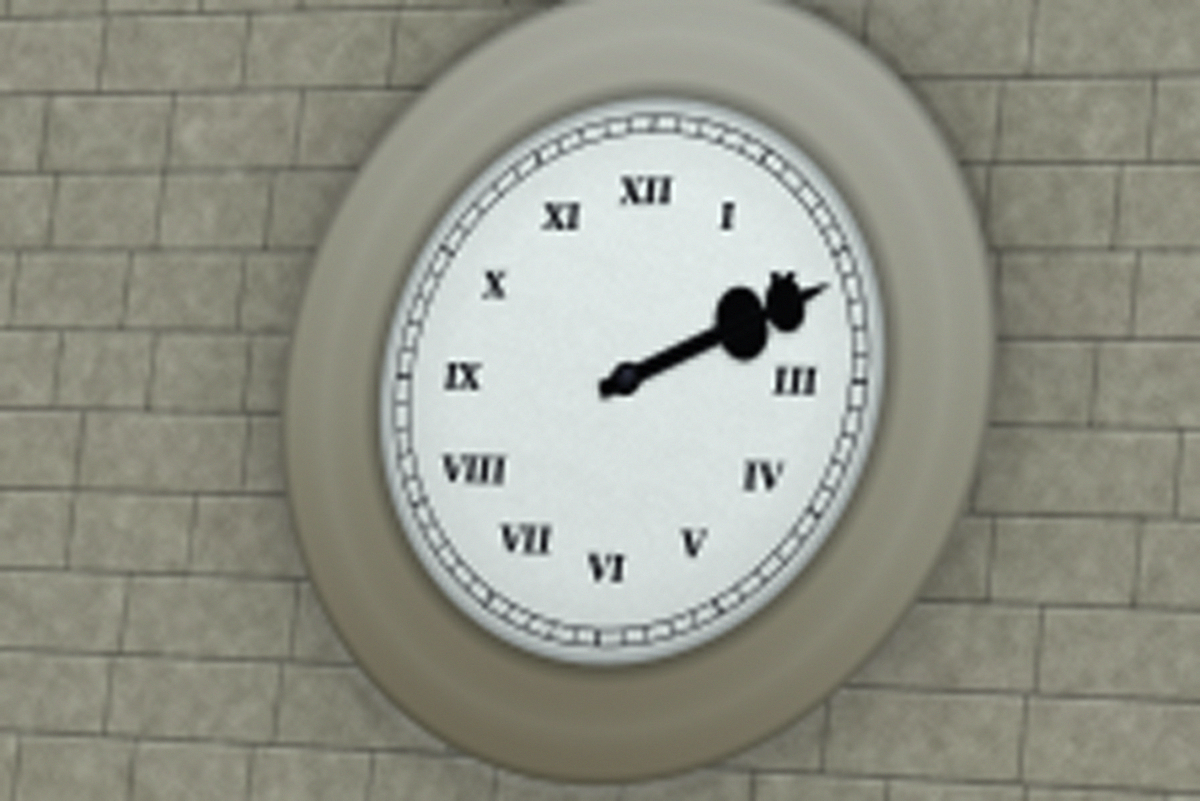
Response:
2h11
